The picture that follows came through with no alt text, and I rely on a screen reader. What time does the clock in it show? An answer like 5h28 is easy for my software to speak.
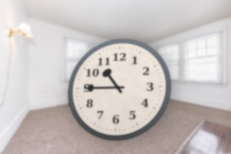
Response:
10h45
